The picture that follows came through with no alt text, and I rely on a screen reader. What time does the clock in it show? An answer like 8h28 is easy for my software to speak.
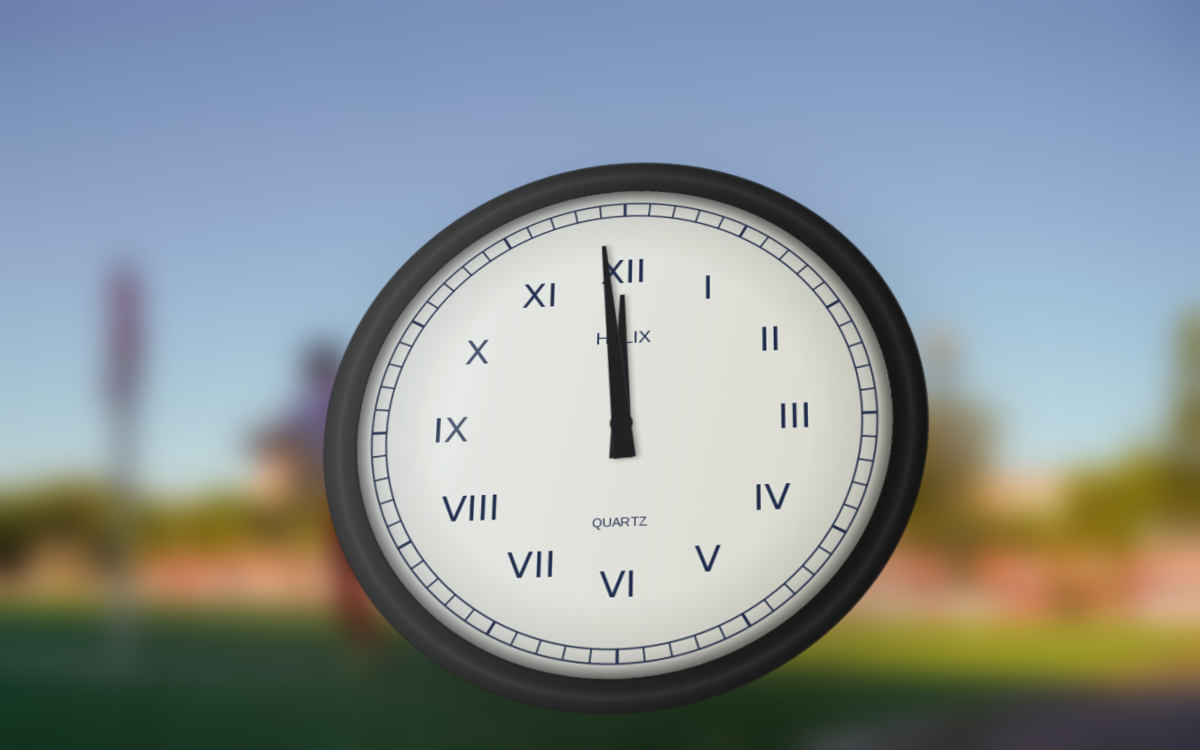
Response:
11h59
